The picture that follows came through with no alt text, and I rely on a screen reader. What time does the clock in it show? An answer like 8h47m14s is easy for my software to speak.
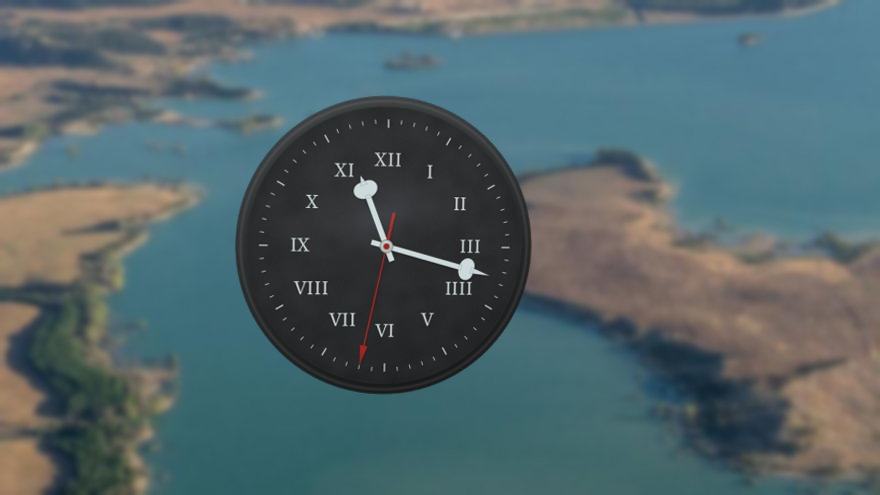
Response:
11h17m32s
